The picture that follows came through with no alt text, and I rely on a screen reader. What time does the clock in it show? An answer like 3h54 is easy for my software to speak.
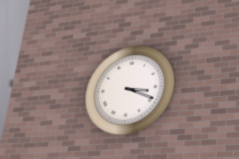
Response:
3h19
